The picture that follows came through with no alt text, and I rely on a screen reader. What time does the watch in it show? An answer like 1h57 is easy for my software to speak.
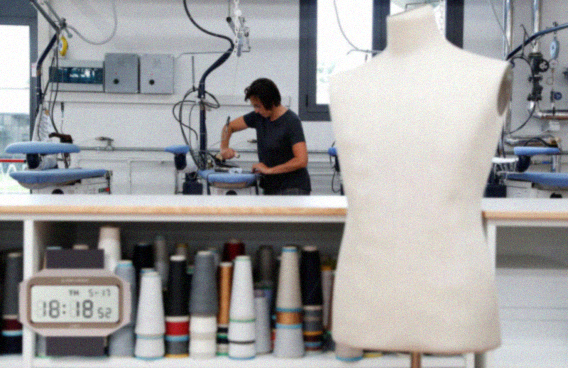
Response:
18h18
